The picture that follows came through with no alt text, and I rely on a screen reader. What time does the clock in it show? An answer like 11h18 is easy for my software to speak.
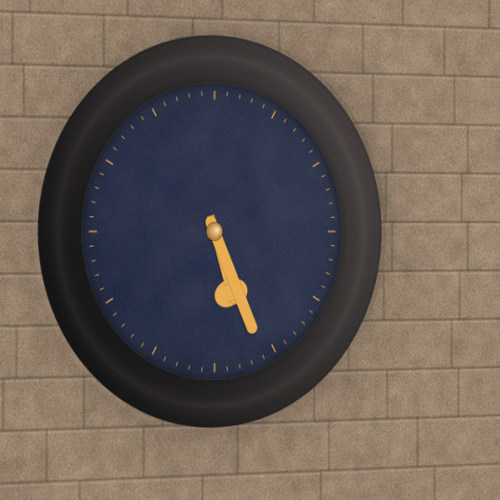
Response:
5h26
